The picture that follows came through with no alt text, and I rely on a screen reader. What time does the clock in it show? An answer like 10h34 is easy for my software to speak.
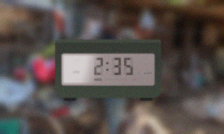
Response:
2h35
